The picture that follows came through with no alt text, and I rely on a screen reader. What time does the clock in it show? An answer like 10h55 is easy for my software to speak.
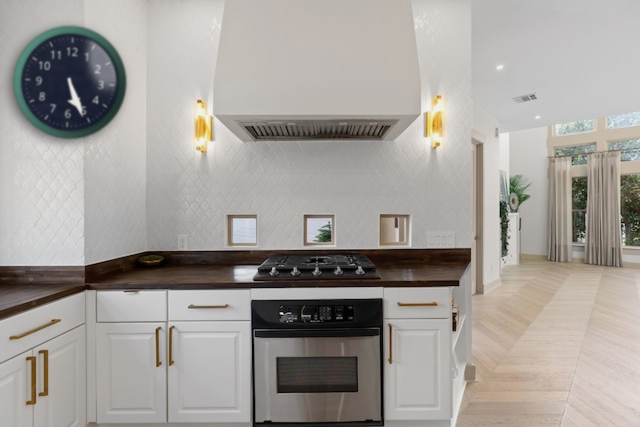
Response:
5h26
